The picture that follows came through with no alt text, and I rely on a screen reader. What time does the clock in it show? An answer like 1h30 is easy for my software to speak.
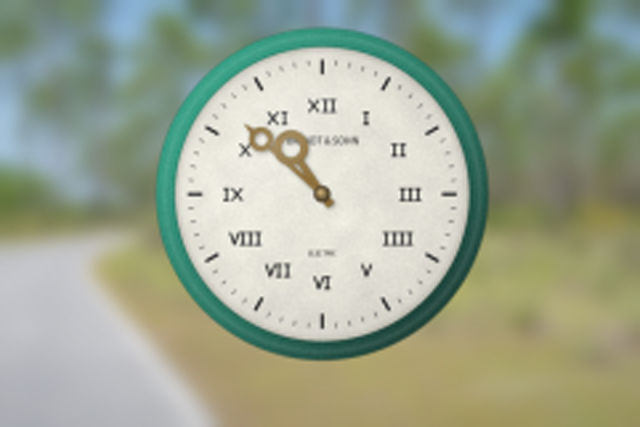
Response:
10h52
